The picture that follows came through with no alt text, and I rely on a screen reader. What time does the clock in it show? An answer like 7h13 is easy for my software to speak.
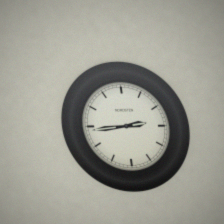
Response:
2h44
